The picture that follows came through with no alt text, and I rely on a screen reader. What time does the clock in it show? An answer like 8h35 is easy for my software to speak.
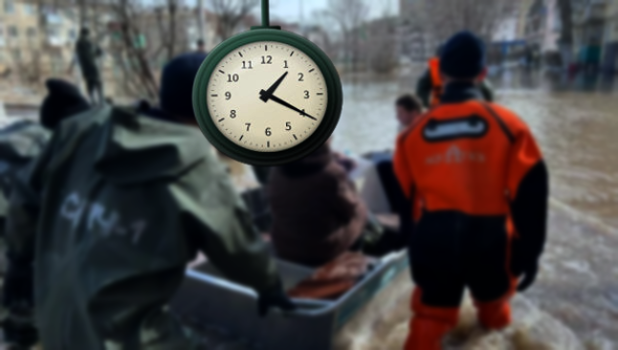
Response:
1h20
